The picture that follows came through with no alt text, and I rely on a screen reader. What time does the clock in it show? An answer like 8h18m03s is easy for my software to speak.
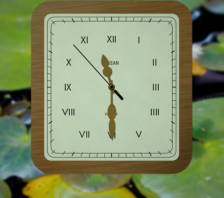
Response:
11h29m53s
